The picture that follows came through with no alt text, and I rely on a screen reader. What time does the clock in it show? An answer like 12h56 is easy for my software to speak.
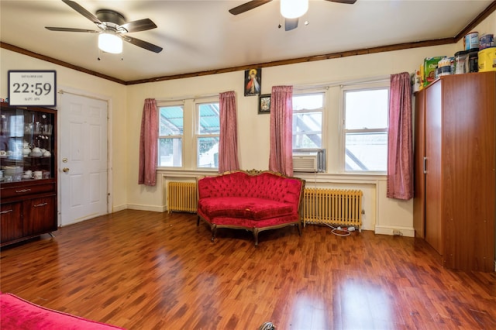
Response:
22h59
